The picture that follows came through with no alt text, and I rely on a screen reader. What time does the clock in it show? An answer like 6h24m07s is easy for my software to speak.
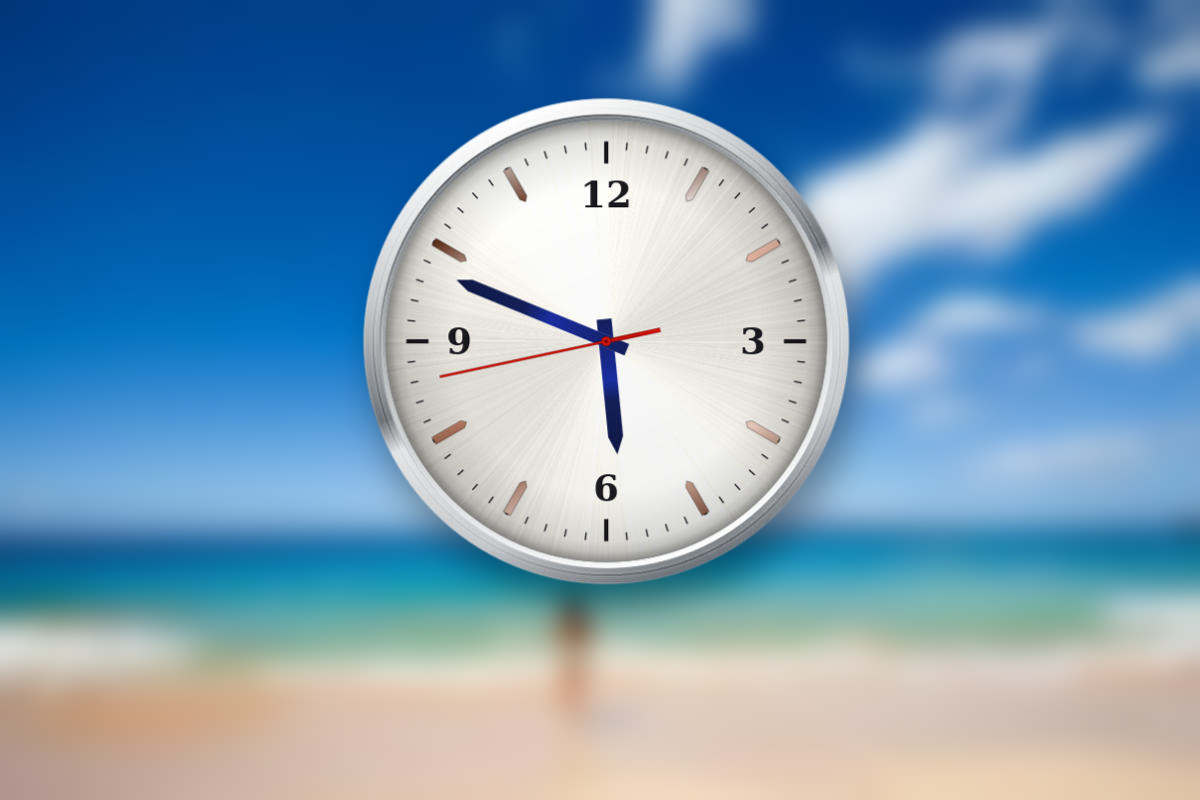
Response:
5h48m43s
